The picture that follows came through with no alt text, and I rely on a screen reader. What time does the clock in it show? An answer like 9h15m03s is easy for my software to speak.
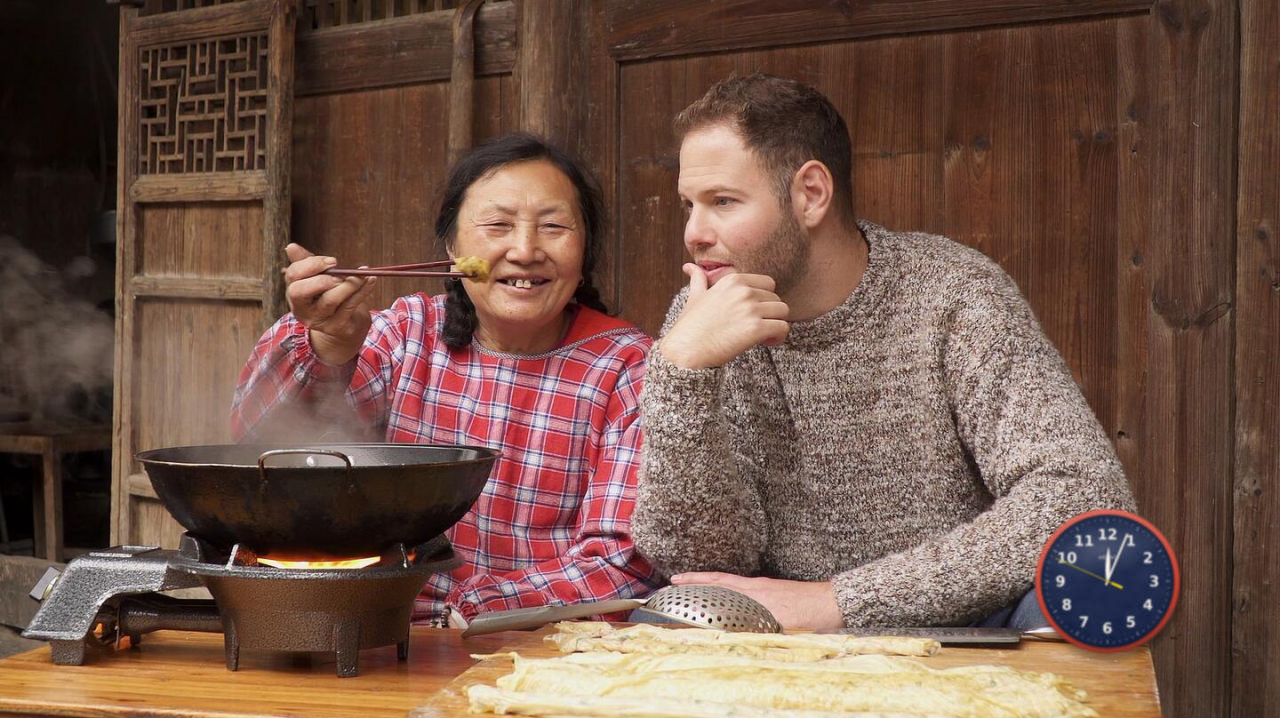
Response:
12h03m49s
